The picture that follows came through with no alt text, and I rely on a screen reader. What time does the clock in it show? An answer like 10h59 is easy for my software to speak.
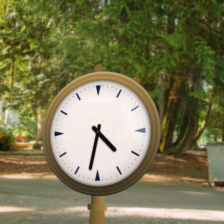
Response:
4h32
